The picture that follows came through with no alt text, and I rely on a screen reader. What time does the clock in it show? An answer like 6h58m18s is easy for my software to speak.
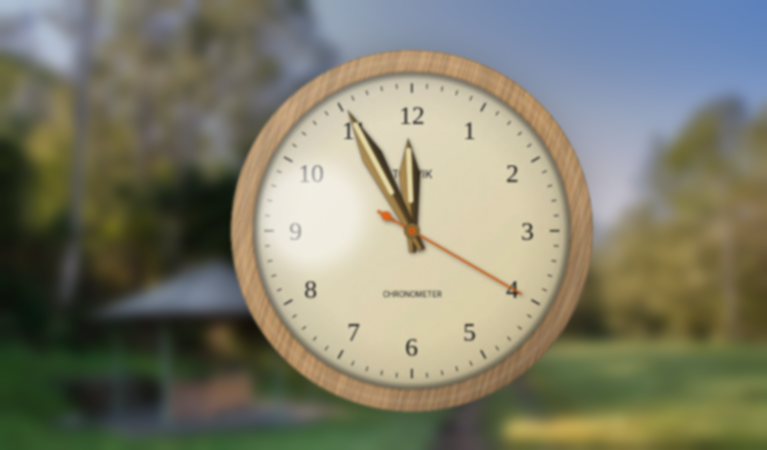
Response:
11h55m20s
